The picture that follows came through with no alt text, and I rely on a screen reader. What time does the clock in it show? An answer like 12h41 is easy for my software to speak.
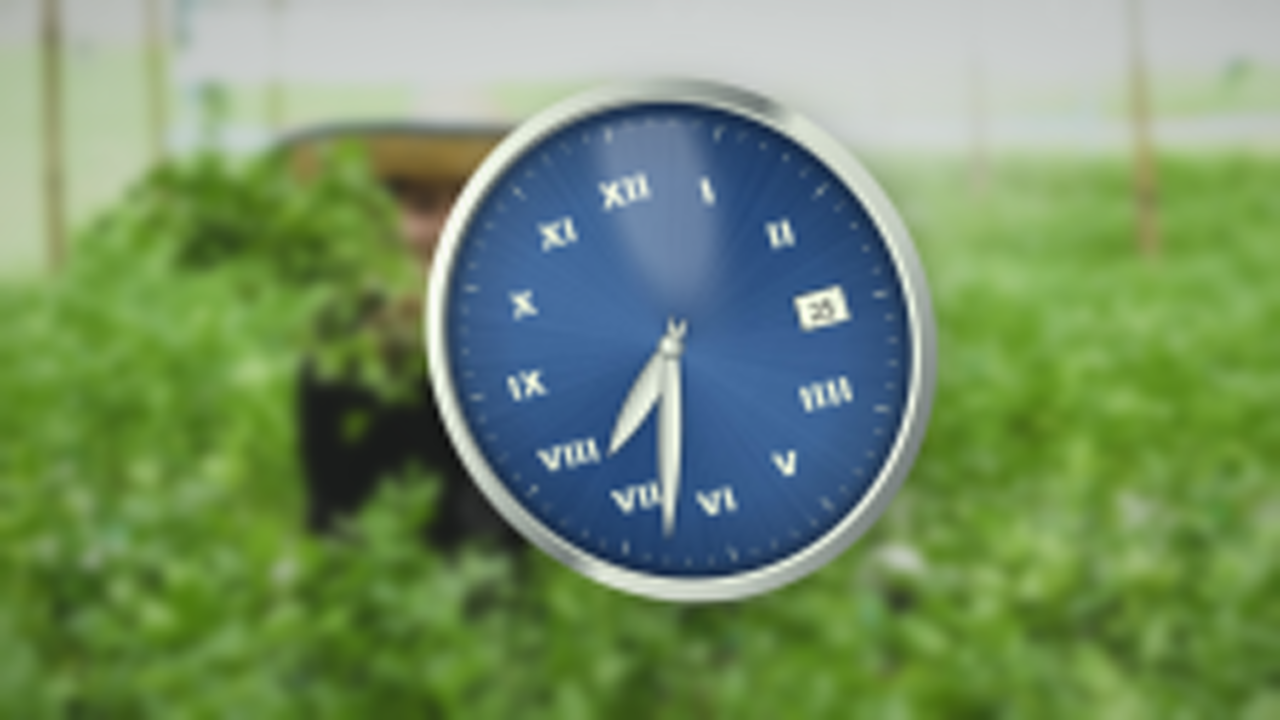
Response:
7h33
